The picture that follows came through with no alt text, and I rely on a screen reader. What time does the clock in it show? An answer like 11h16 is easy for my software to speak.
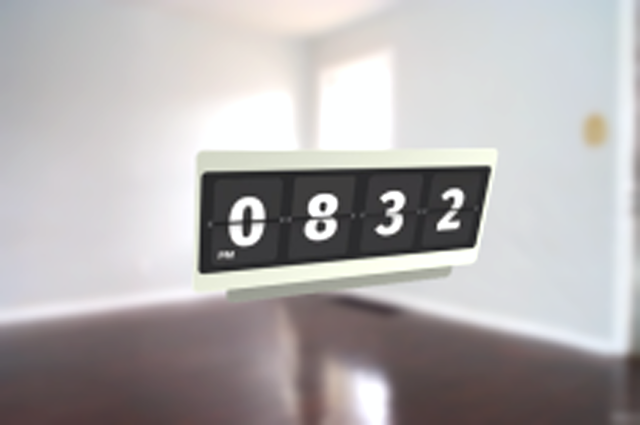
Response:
8h32
